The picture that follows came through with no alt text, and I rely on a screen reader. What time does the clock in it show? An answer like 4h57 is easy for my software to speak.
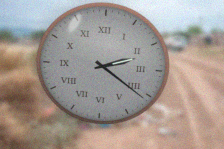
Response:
2h21
